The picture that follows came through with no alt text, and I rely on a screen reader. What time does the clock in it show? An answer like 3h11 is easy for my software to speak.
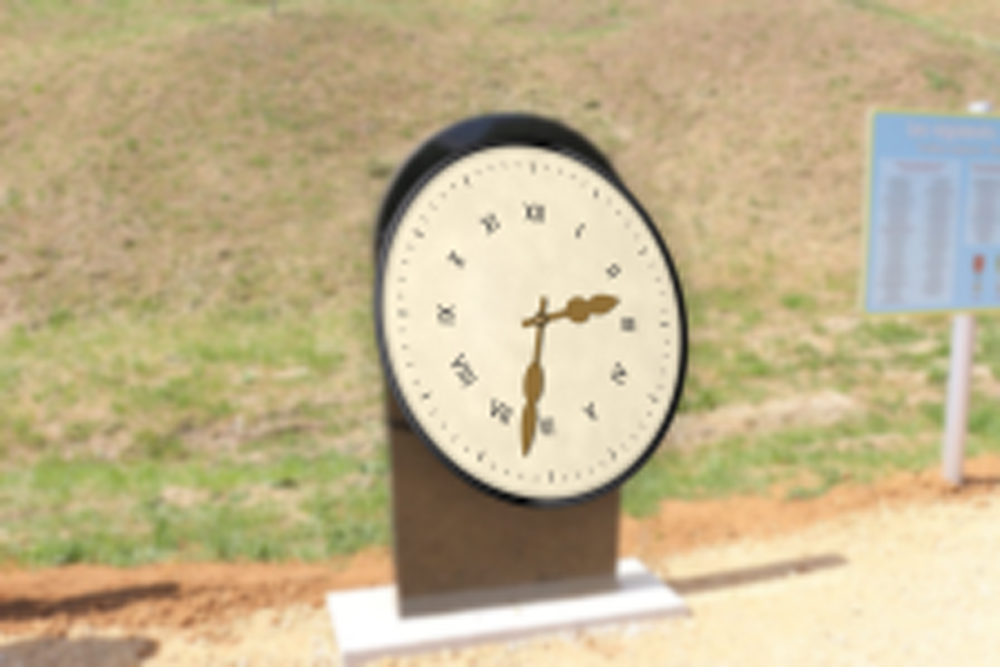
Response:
2h32
